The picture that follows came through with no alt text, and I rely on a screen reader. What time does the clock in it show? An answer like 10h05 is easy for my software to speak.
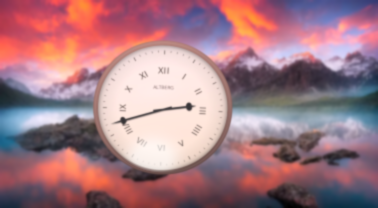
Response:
2h42
